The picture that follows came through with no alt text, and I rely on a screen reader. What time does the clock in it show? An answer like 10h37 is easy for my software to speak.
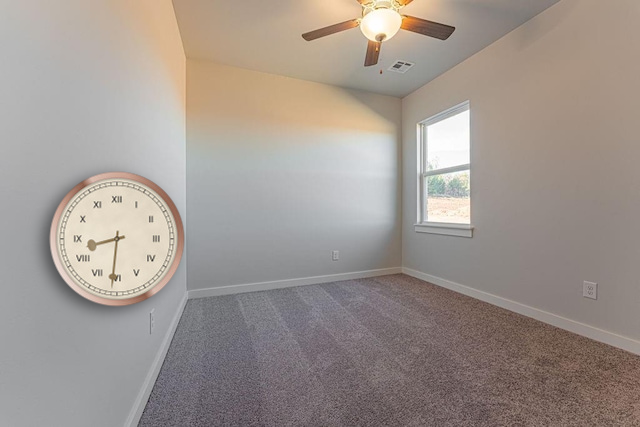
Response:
8h31
